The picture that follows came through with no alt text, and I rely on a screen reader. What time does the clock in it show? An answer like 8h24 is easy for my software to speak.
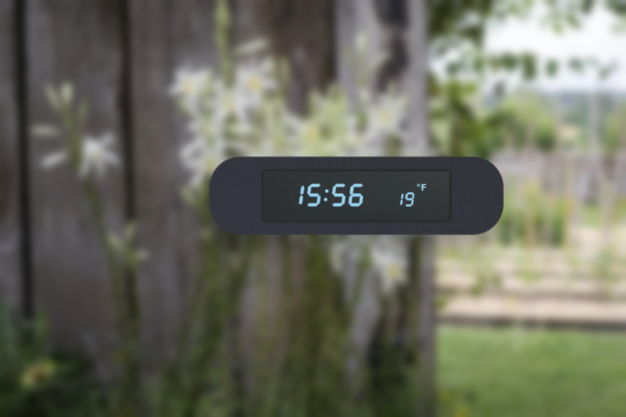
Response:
15h56
